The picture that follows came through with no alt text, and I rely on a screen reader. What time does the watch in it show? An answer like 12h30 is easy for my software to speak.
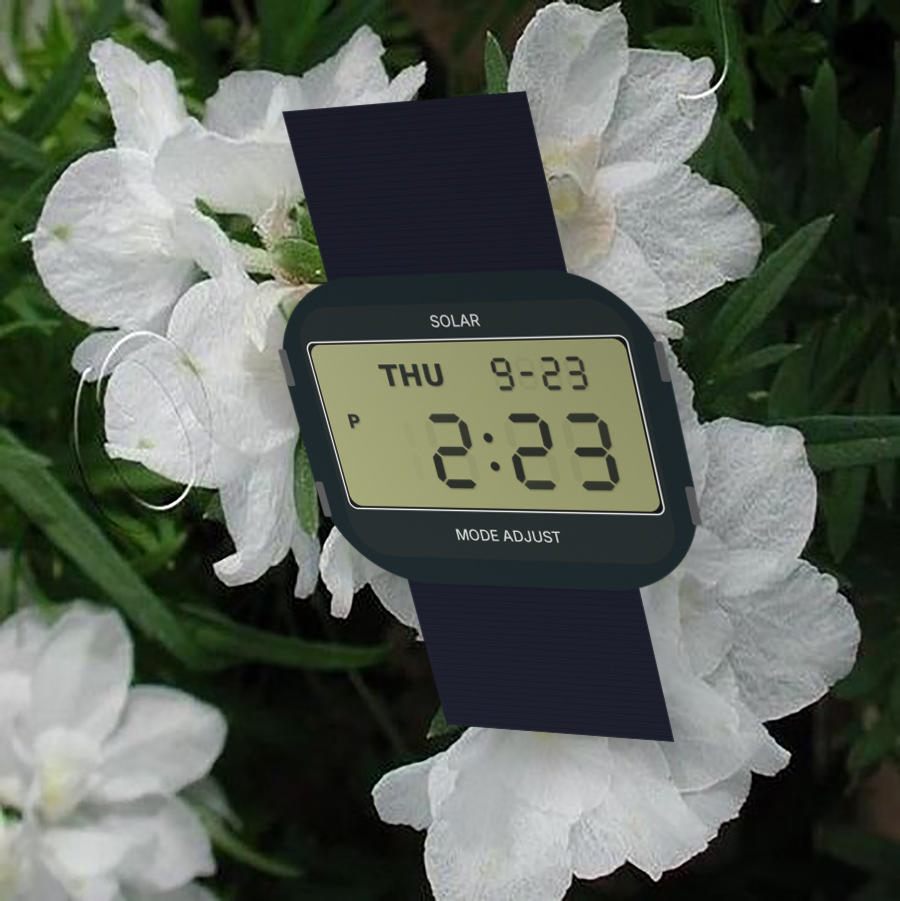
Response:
2h23
